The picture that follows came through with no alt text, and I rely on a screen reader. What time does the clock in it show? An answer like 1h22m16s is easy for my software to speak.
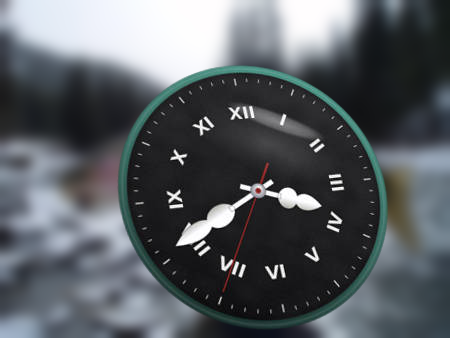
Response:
3h40m35s
